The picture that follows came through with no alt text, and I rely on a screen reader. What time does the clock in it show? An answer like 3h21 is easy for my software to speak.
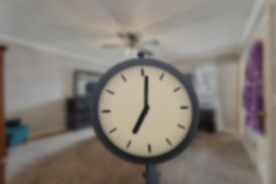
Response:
7h01
